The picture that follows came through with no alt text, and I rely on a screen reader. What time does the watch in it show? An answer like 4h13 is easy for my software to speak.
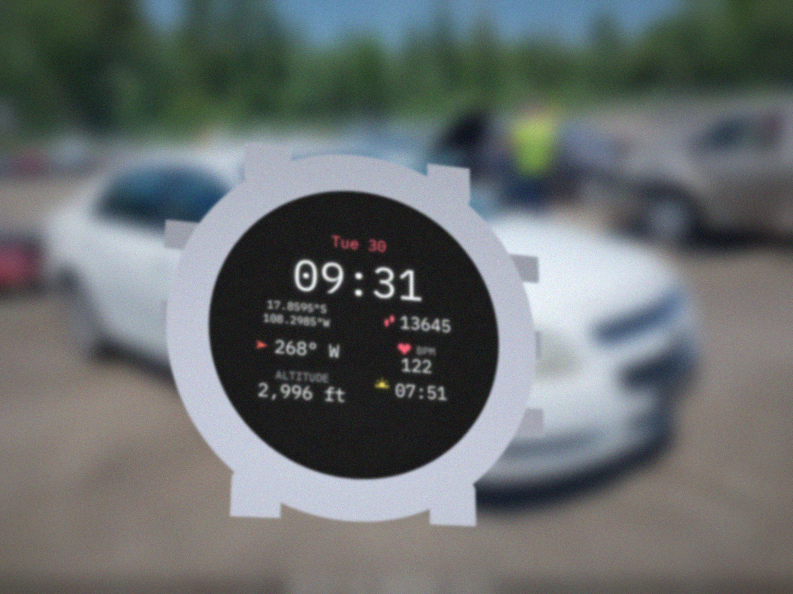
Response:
9h31
